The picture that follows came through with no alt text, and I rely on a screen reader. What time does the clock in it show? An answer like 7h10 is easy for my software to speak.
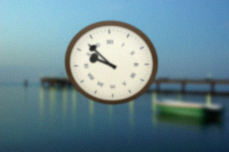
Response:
9h53
